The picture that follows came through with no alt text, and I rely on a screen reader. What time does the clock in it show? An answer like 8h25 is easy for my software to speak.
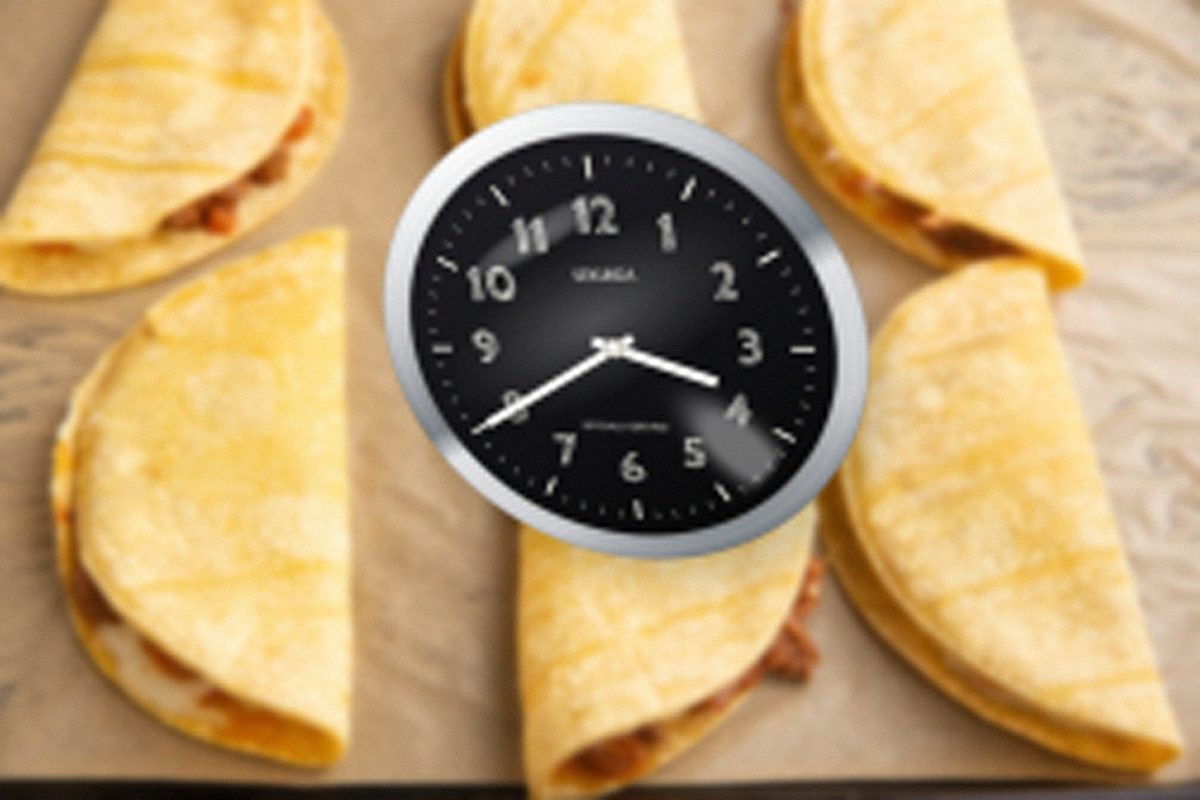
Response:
3h40
